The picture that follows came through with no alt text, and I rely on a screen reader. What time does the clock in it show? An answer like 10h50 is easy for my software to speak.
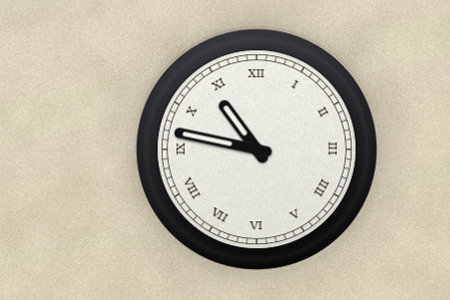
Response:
10h47
